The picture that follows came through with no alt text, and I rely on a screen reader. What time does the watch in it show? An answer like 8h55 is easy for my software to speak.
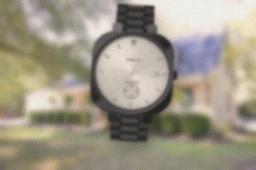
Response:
9h02
